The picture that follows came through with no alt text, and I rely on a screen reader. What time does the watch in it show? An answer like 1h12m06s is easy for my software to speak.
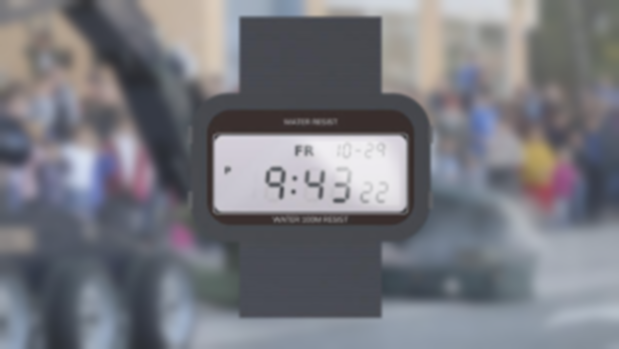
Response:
9h43m22s
